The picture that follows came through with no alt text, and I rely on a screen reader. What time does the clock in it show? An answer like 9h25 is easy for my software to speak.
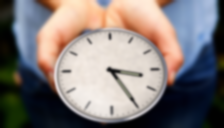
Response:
3h25
